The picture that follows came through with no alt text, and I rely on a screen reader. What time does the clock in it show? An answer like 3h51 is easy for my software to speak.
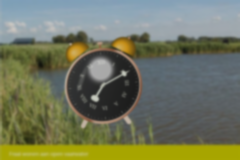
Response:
7h11
